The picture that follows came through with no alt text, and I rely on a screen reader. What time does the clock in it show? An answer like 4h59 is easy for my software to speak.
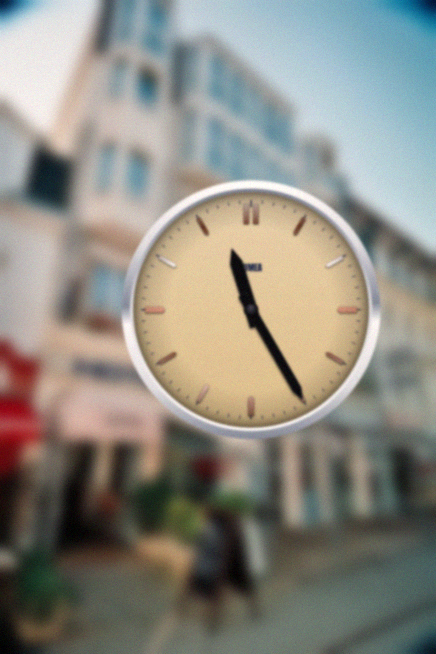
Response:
11h25
